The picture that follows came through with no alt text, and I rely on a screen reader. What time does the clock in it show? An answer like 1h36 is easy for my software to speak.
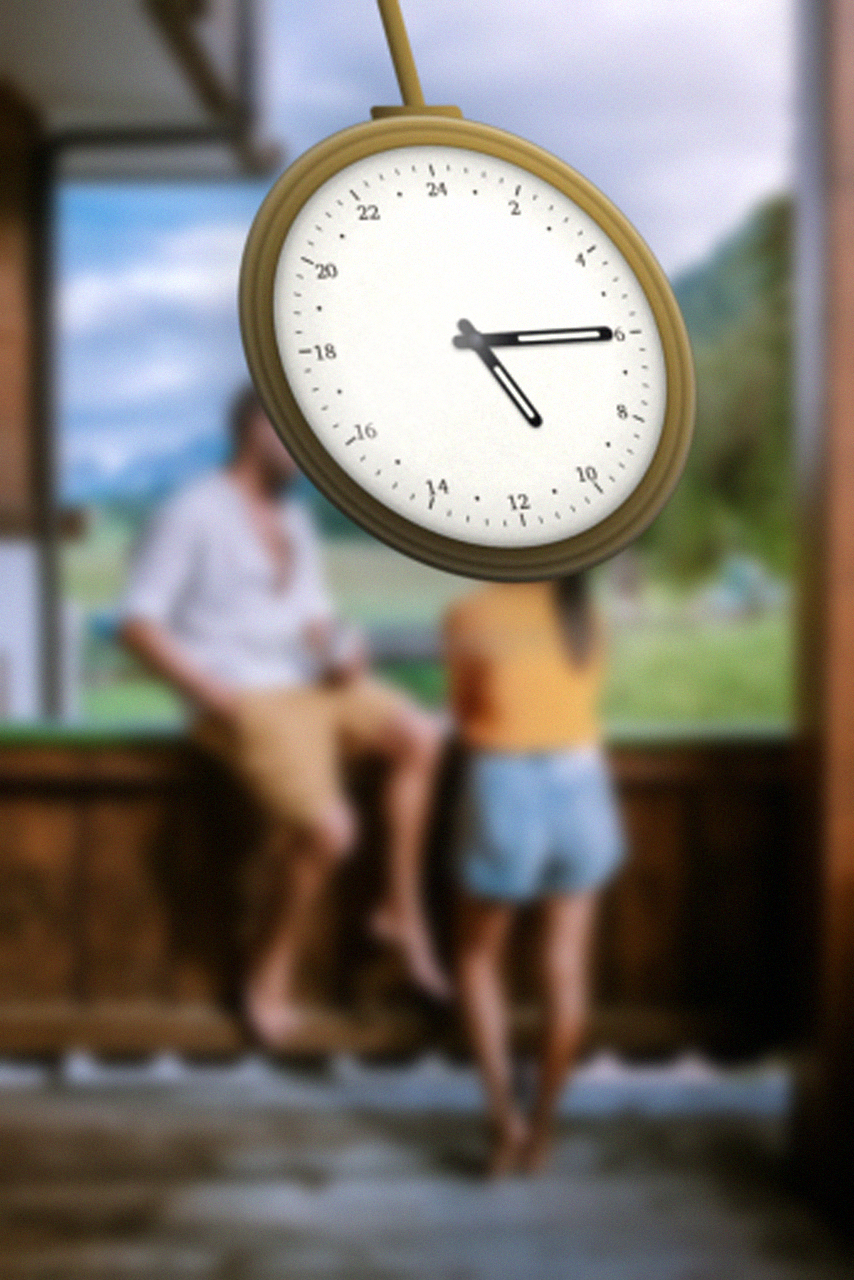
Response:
10h15
